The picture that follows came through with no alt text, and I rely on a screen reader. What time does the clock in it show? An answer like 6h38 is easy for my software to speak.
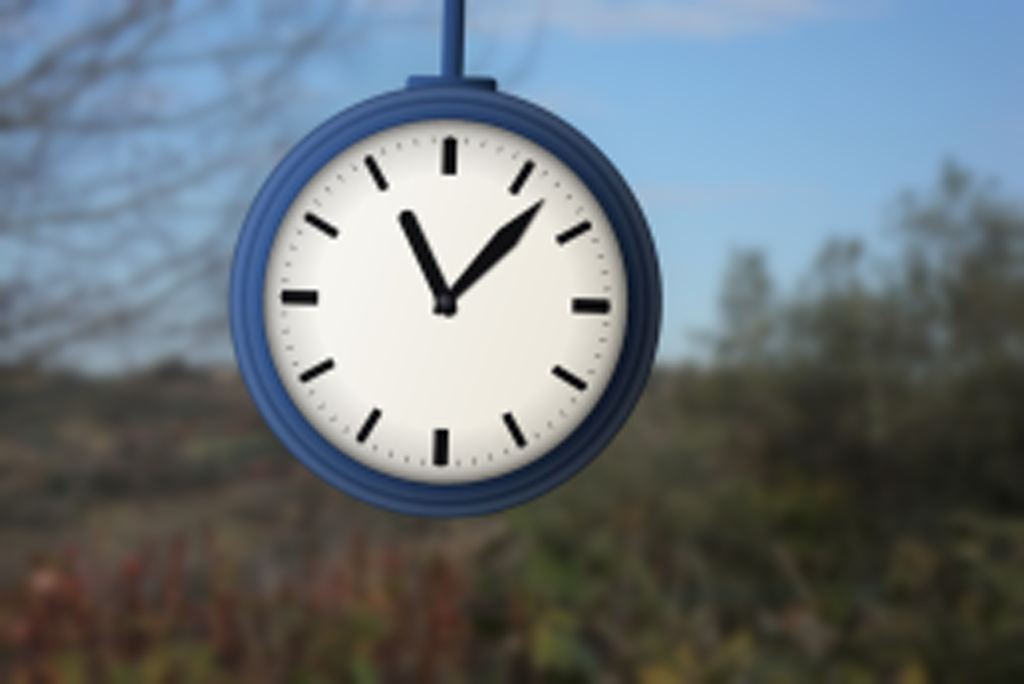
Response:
11h07
